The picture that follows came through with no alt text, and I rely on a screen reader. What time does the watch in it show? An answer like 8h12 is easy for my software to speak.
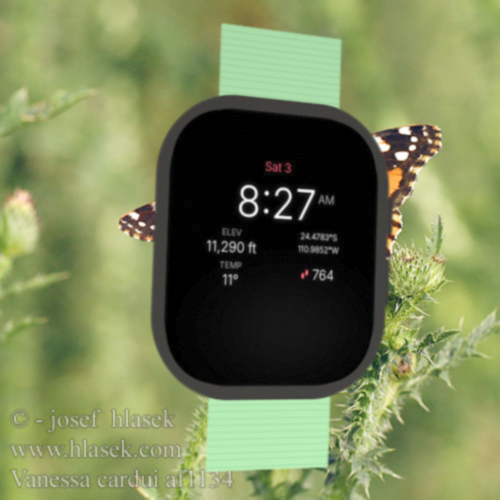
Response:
8h27
